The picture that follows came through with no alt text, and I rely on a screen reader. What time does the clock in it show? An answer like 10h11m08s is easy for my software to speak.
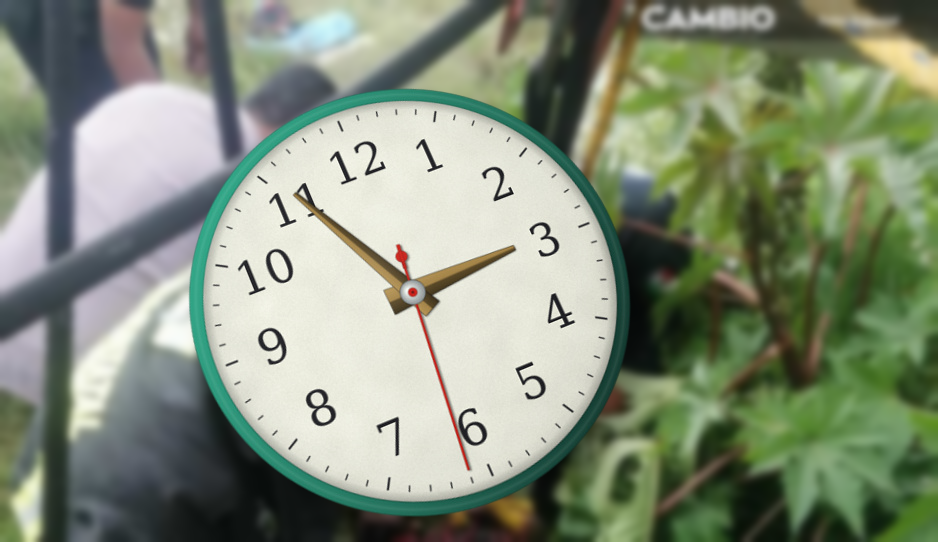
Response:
2h55m31s
